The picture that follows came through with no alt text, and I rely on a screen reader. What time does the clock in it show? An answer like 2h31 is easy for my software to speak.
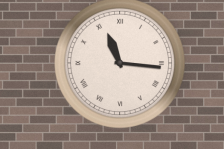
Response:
11h16
